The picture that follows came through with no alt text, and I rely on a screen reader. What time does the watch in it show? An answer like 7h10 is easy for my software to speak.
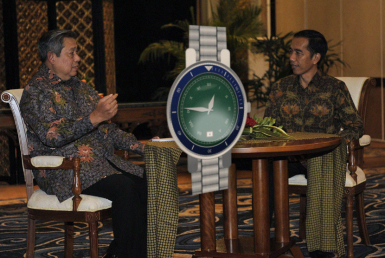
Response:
12h46
